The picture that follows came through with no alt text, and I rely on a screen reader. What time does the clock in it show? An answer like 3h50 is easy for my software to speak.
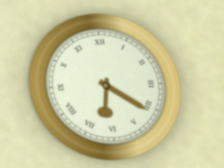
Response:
6h21
